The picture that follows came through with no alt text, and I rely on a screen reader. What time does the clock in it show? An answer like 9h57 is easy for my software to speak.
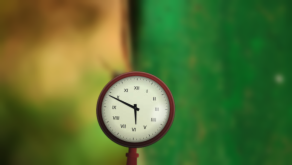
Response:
5h49
